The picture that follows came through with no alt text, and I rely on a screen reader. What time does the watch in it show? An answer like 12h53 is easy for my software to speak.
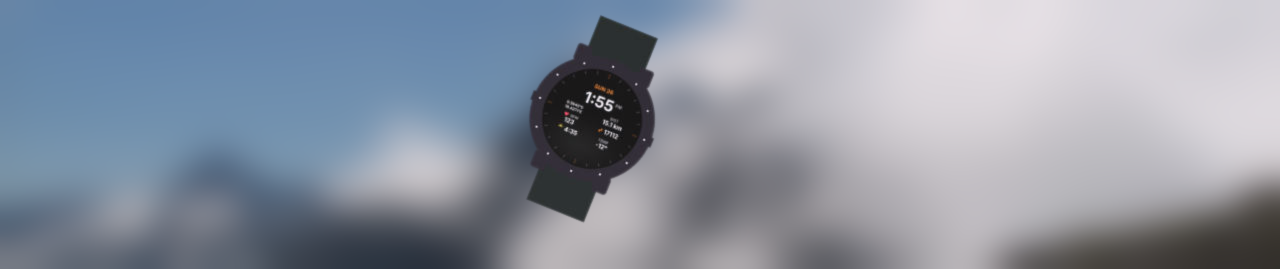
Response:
1h55
